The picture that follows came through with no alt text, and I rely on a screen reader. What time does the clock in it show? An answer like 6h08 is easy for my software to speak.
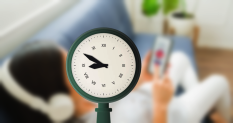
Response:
8h50
